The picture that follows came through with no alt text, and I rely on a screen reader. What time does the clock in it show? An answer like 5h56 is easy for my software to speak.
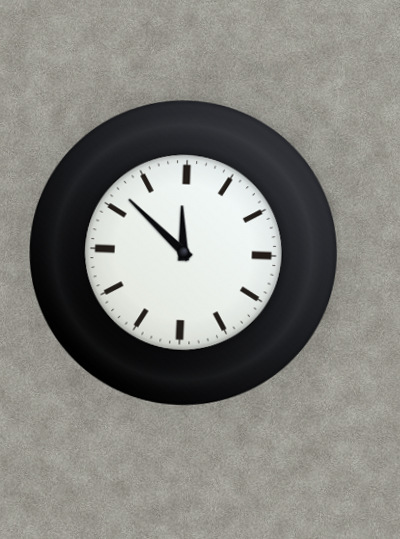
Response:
11h52
